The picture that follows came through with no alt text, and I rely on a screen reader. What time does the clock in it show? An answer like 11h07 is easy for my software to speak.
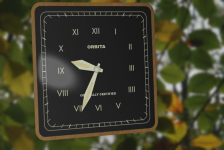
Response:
9h34
